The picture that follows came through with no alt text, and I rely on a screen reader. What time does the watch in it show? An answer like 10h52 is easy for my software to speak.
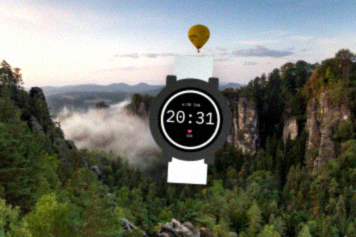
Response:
20h31
